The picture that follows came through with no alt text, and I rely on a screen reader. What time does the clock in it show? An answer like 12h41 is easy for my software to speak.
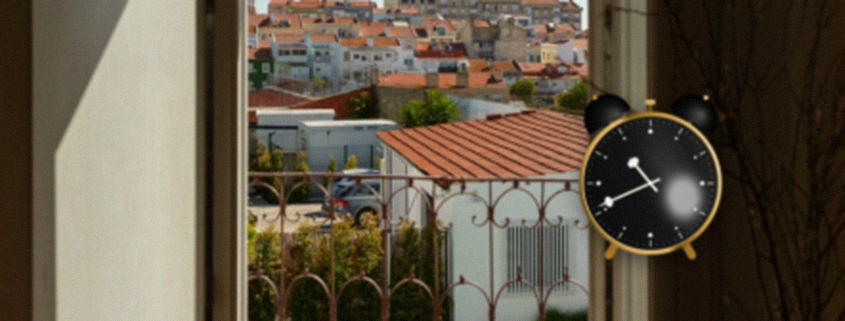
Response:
10h41
